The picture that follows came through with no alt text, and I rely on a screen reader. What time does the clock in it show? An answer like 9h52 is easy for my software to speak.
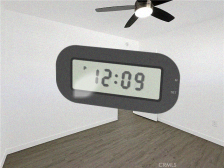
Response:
12h09
